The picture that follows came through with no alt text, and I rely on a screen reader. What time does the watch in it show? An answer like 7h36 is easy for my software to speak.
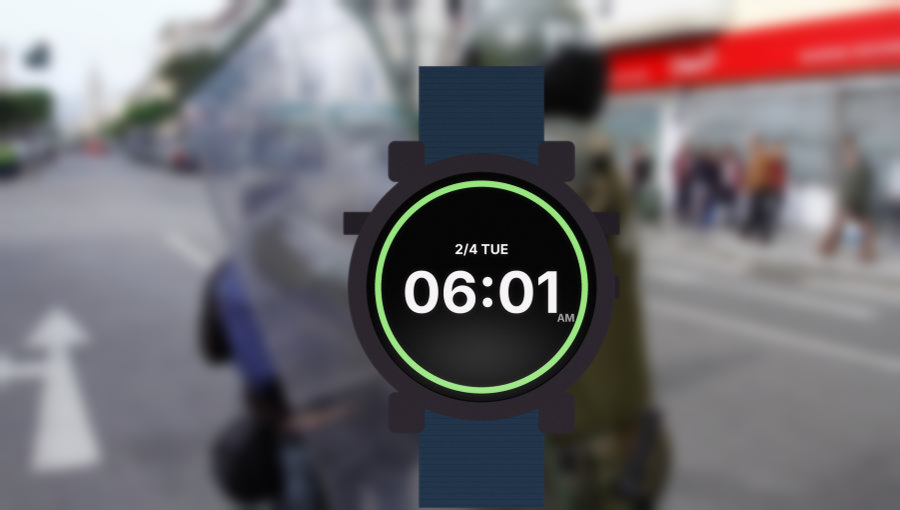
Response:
6h01
